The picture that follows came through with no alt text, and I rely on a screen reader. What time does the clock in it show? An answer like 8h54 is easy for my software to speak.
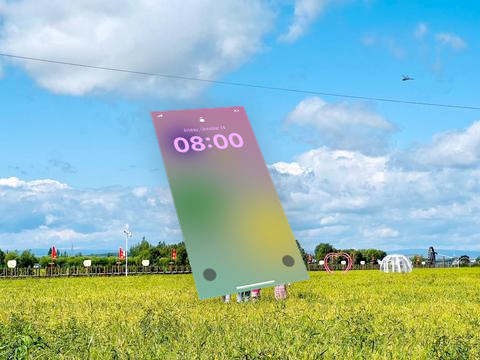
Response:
8h00
